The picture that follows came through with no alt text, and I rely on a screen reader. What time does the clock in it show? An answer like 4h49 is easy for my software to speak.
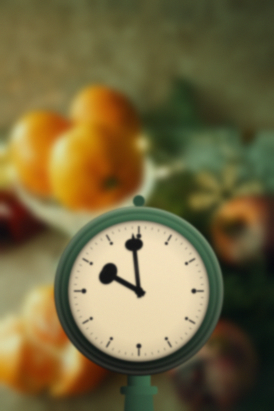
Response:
9h59
